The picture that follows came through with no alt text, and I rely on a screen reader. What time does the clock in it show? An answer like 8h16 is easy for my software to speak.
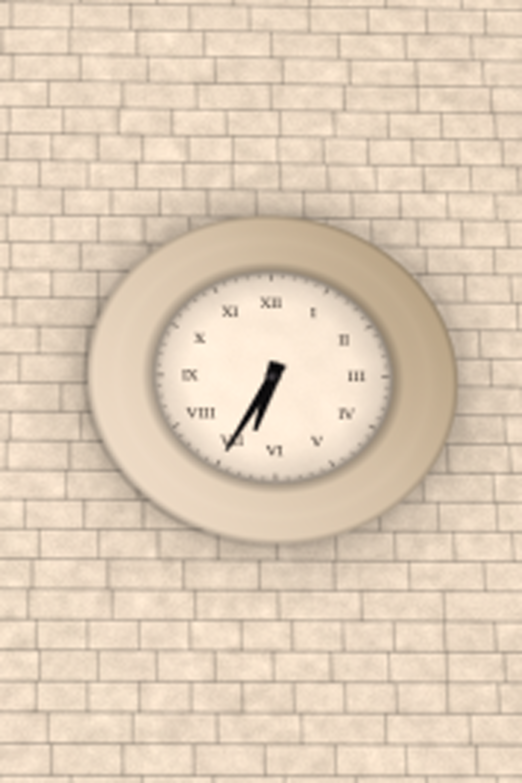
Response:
6h35
